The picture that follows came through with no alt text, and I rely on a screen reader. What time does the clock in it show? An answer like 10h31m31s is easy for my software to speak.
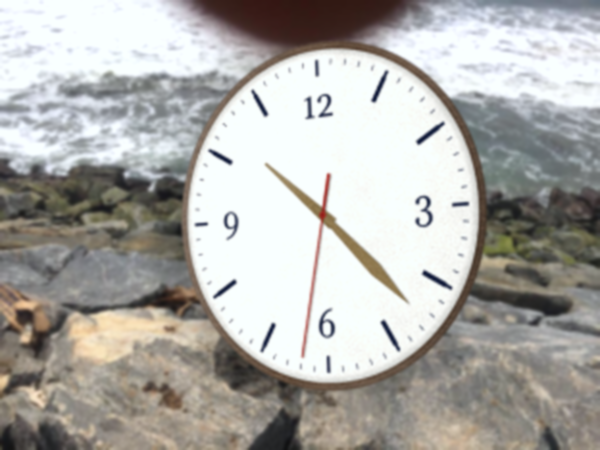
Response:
10h22m32s
